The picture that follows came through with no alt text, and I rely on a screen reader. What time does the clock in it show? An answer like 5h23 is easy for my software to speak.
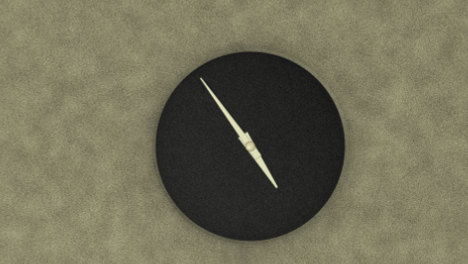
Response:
4h54
